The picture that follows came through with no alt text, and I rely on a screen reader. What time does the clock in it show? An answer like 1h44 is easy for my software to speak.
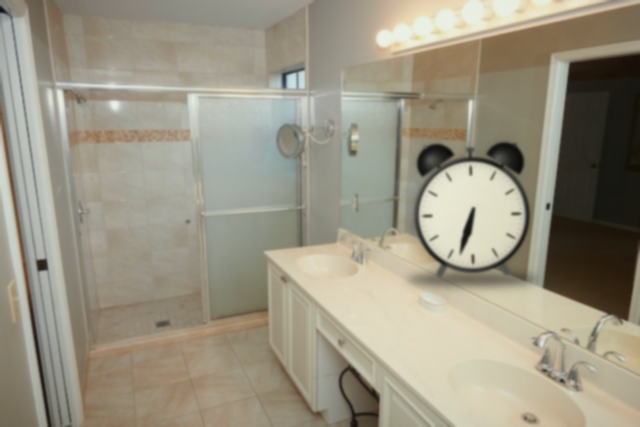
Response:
6h33
